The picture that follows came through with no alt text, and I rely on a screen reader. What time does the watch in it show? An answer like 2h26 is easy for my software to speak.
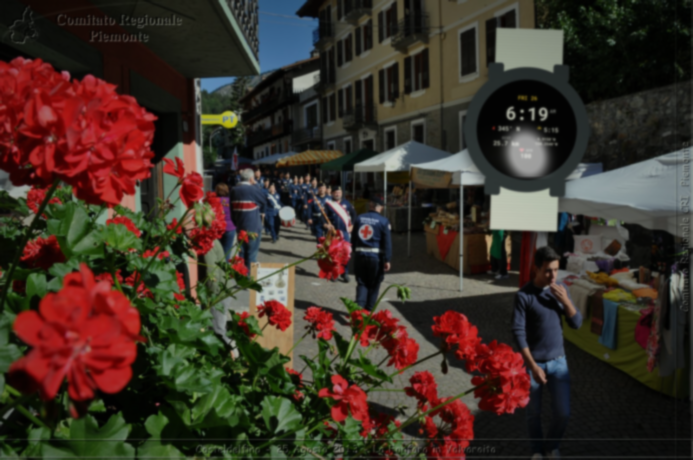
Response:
6h19
